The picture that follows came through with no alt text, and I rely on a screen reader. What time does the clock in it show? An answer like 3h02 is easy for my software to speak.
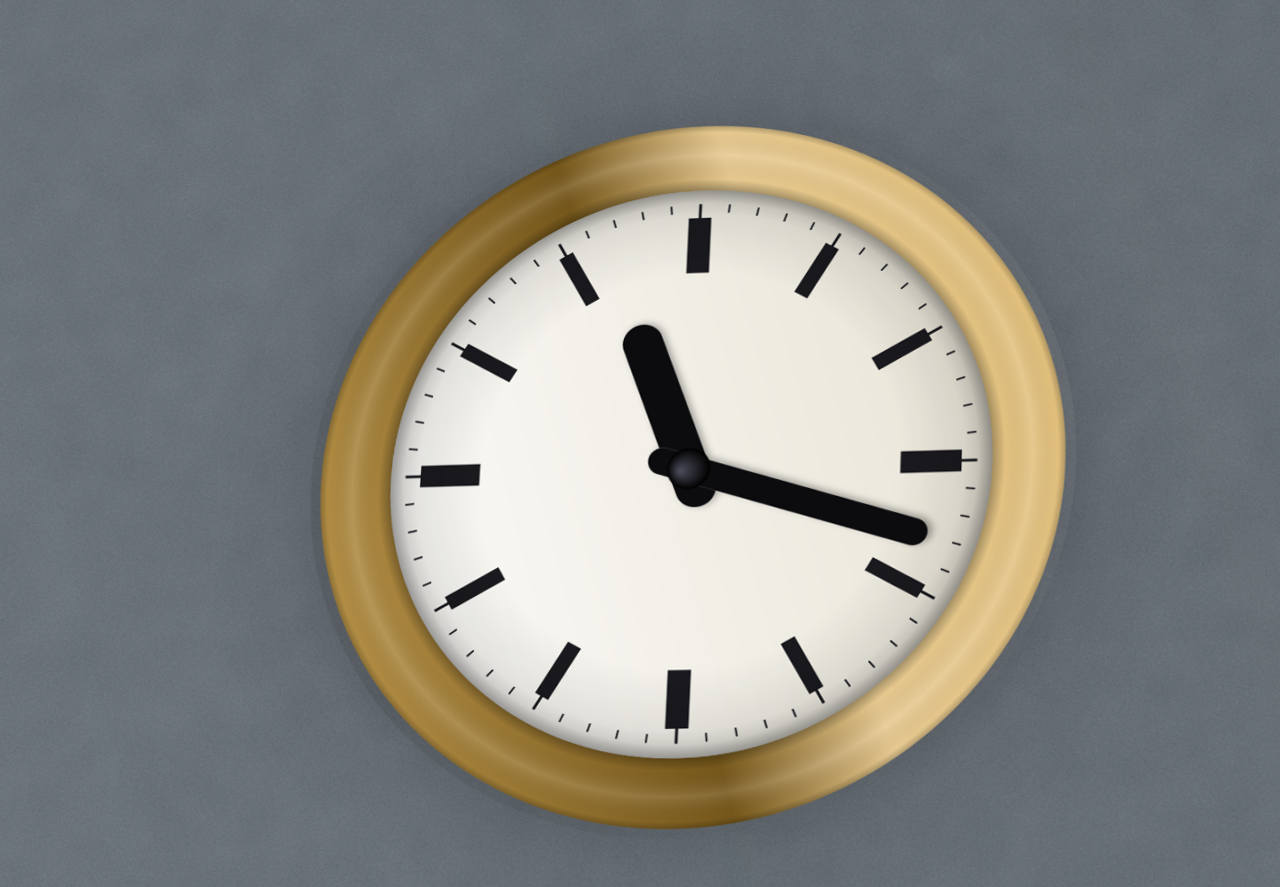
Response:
11h18
